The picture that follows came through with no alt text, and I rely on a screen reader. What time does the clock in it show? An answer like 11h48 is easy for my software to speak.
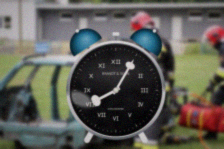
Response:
8h05
